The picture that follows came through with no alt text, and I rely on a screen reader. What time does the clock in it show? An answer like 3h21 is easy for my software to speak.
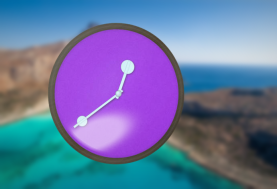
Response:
12h39
